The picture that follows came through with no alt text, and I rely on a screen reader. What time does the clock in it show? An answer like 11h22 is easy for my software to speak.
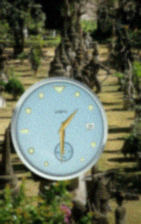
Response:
1h31
